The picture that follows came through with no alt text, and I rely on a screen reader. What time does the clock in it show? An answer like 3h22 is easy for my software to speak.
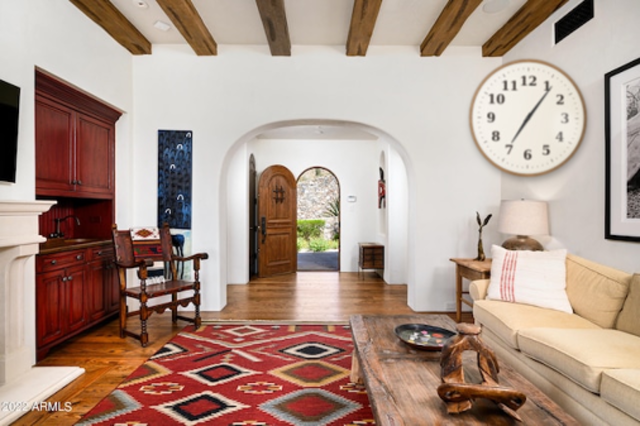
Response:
7h06
